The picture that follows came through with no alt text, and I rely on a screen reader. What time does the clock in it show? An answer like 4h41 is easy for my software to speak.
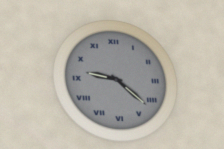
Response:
9h22
